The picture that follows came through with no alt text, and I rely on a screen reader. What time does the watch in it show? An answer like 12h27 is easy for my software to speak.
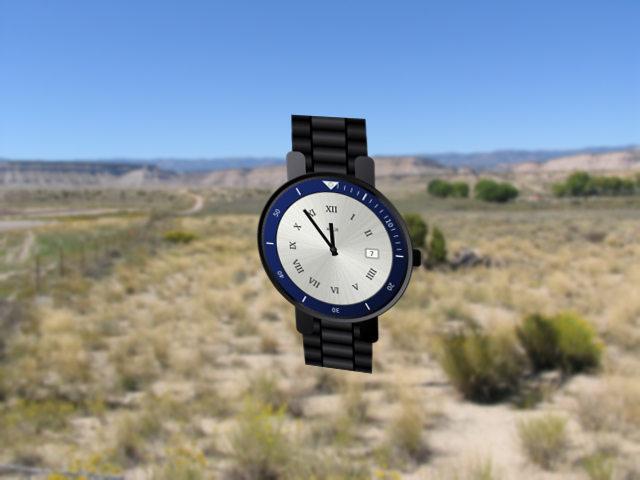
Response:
11h54
